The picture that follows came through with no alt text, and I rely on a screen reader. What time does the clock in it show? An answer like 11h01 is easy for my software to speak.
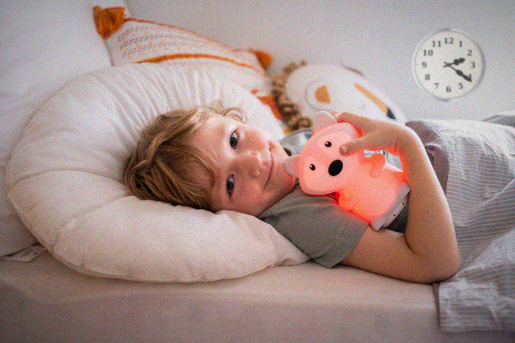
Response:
2h21
